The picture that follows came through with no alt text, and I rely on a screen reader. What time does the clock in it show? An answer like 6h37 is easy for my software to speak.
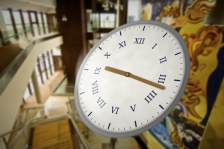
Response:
9h17
